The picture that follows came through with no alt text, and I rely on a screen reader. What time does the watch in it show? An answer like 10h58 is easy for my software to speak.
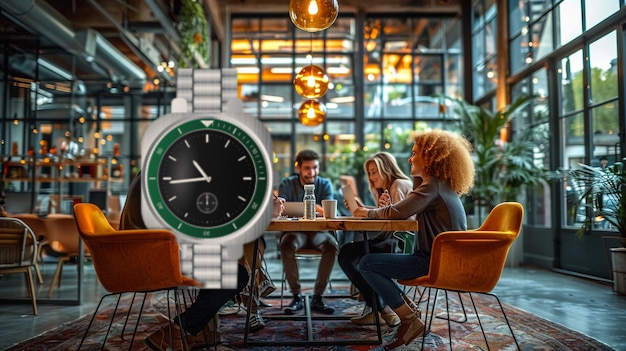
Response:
10h44
